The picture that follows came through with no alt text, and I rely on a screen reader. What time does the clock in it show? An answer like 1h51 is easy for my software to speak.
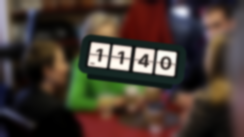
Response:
11h40
